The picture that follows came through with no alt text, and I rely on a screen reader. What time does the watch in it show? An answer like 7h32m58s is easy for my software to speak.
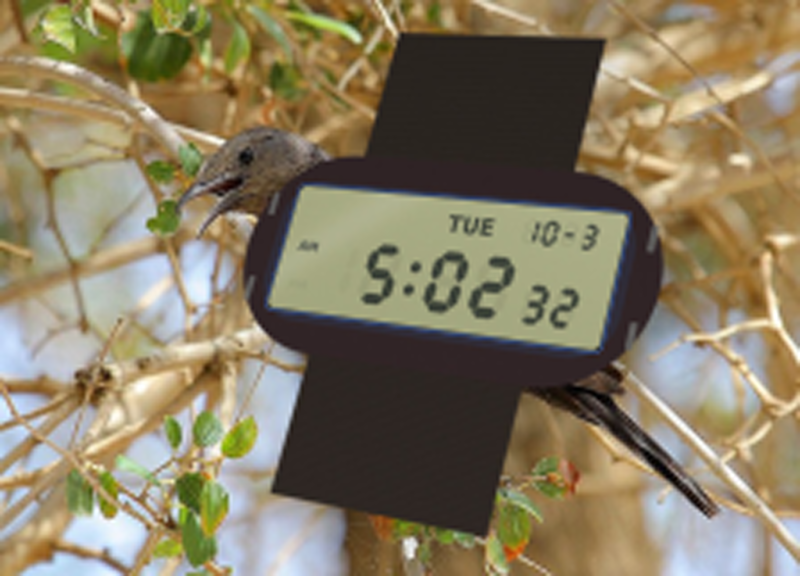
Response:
5h02m32s
